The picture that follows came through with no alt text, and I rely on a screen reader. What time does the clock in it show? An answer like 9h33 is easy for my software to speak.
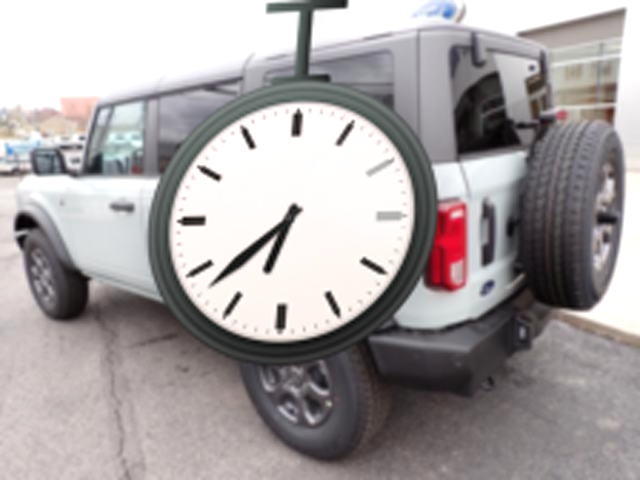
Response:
6h38
